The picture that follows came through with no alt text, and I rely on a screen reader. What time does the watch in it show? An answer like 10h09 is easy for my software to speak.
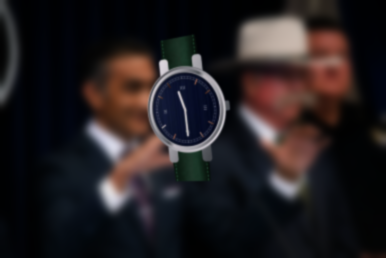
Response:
11h30
